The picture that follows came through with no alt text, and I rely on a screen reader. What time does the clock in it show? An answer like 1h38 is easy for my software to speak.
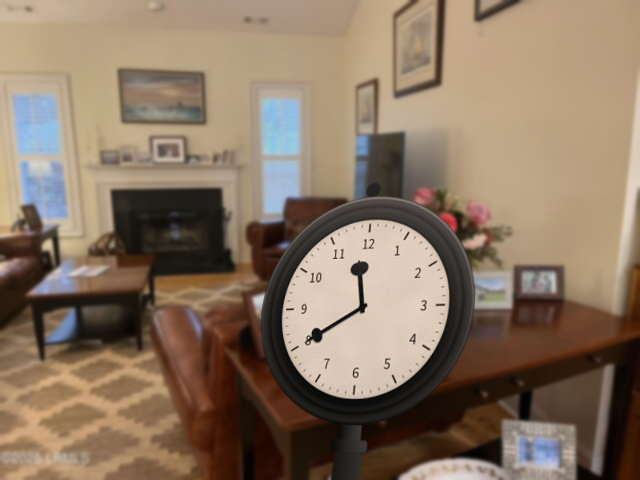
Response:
11h40
